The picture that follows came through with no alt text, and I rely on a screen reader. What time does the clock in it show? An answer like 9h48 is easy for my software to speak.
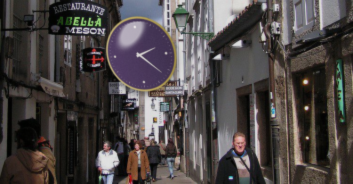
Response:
2h22
